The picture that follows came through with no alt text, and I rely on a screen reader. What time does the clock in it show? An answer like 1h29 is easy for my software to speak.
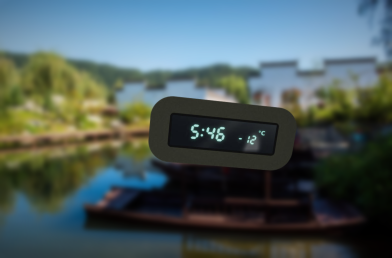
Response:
5h46
